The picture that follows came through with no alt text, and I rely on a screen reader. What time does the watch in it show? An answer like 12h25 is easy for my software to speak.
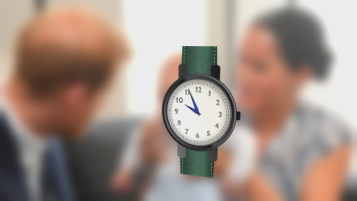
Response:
9h56
